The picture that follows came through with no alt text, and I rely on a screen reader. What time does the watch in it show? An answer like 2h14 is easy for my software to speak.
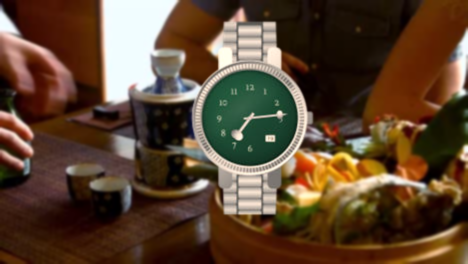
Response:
7h14
